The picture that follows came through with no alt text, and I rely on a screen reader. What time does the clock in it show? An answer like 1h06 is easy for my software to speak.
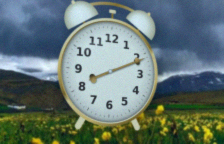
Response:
8h11
